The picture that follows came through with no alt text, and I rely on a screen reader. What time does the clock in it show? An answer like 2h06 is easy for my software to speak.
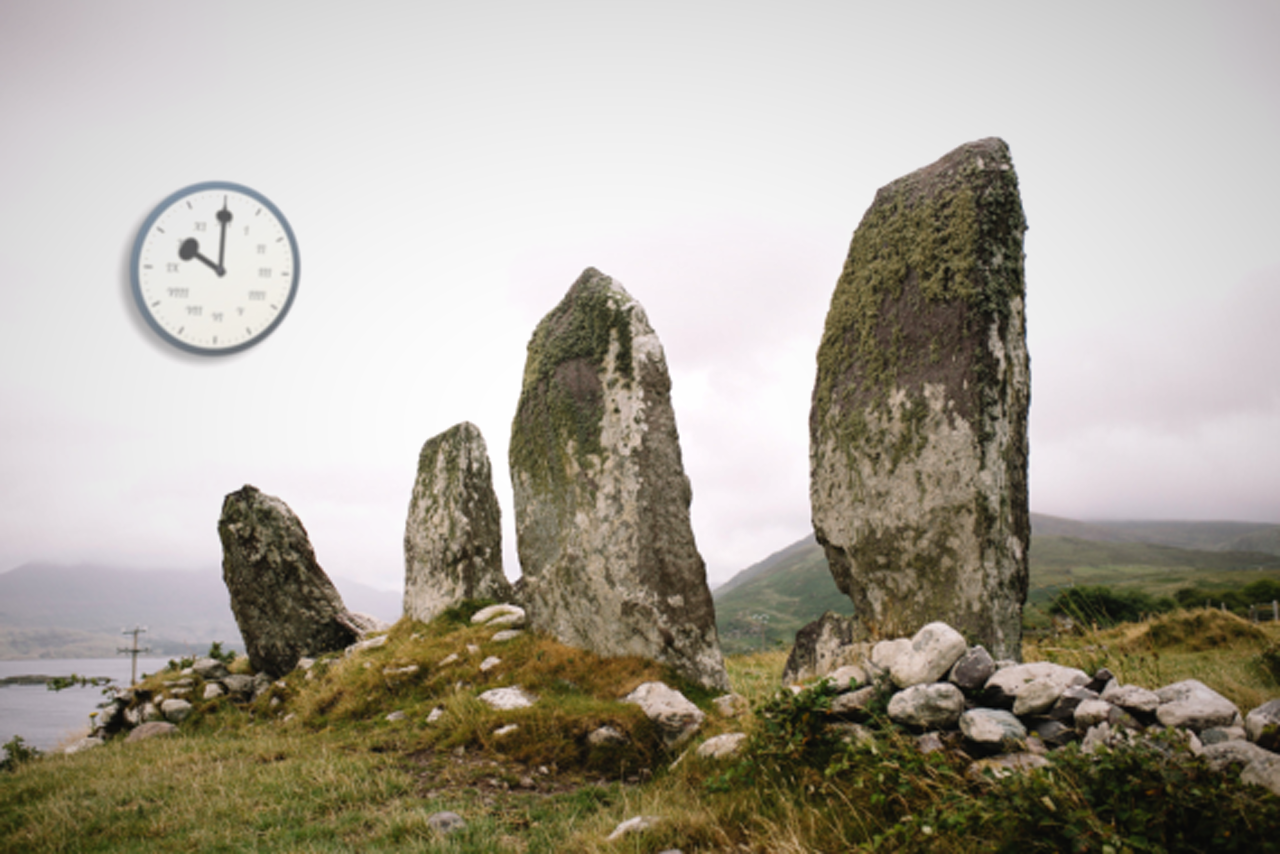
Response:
10h00
